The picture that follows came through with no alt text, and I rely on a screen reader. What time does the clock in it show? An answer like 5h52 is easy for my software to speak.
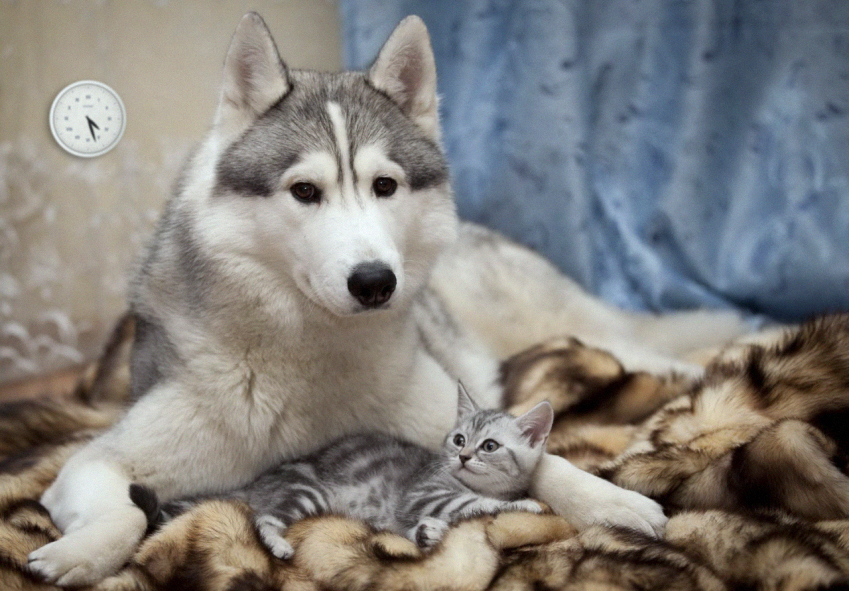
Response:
4h27
